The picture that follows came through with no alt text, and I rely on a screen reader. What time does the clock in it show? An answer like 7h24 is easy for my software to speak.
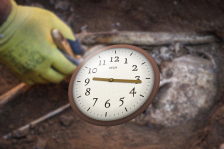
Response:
9h16
